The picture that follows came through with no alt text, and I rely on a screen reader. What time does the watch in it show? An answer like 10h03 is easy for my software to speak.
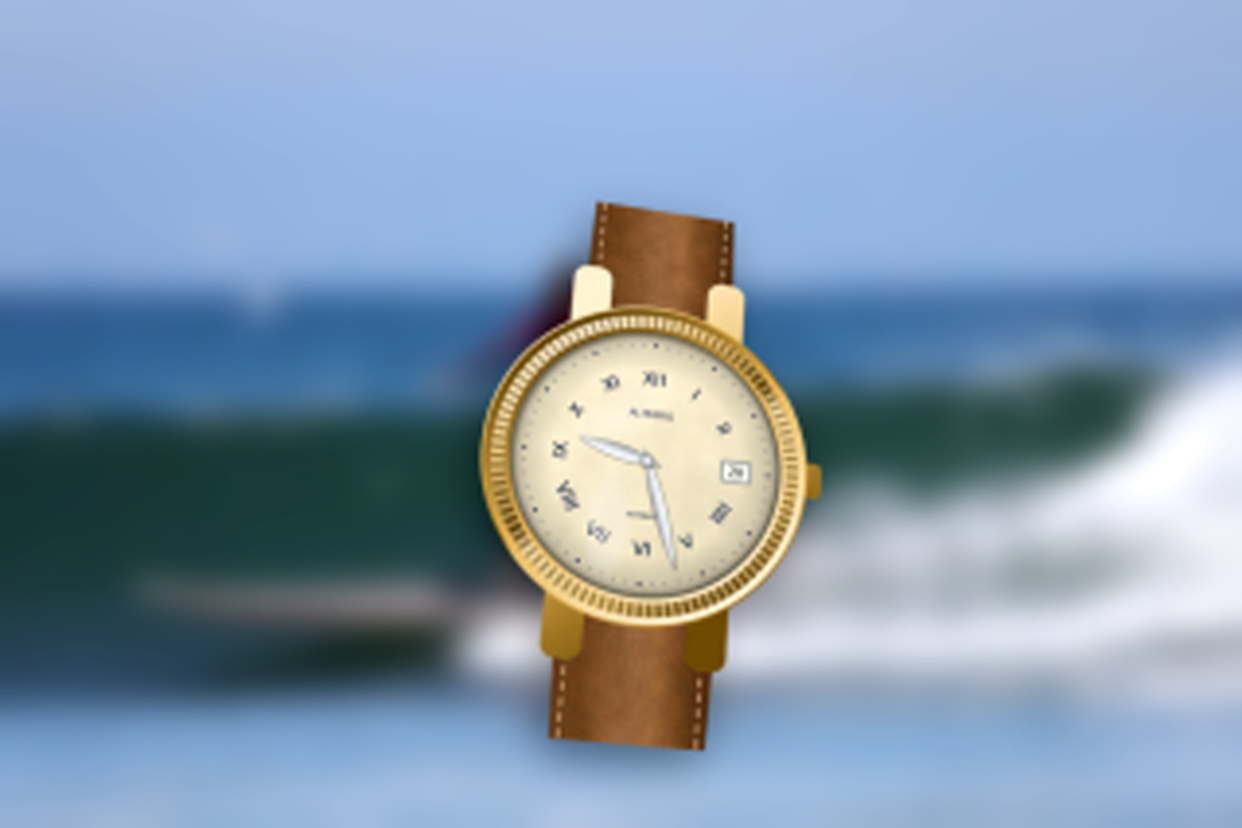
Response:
9h27
